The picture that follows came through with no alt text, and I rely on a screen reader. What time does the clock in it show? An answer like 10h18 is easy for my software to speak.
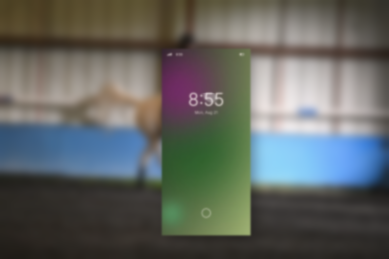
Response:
8h55
